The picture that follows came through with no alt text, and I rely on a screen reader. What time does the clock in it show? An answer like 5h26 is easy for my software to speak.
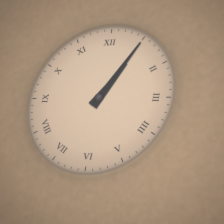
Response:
1h05
